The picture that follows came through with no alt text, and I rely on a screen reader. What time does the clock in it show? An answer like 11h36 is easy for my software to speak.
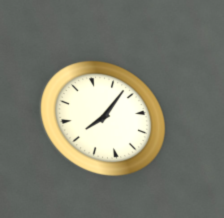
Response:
8h08
